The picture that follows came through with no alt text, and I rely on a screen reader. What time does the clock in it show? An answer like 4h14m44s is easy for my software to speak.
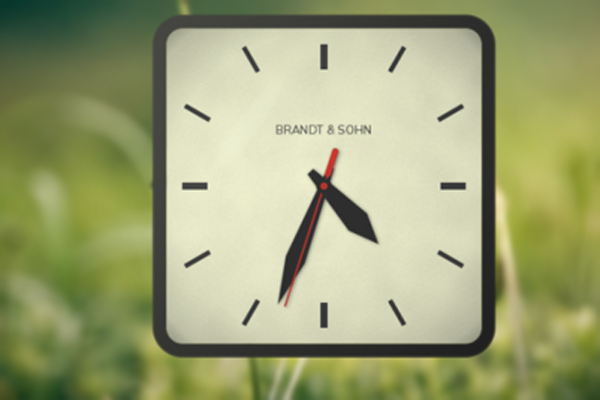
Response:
4h33m33s
